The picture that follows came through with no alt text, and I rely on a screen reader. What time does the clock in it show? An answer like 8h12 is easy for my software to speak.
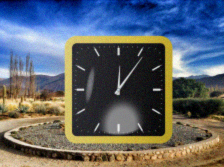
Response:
12h06
